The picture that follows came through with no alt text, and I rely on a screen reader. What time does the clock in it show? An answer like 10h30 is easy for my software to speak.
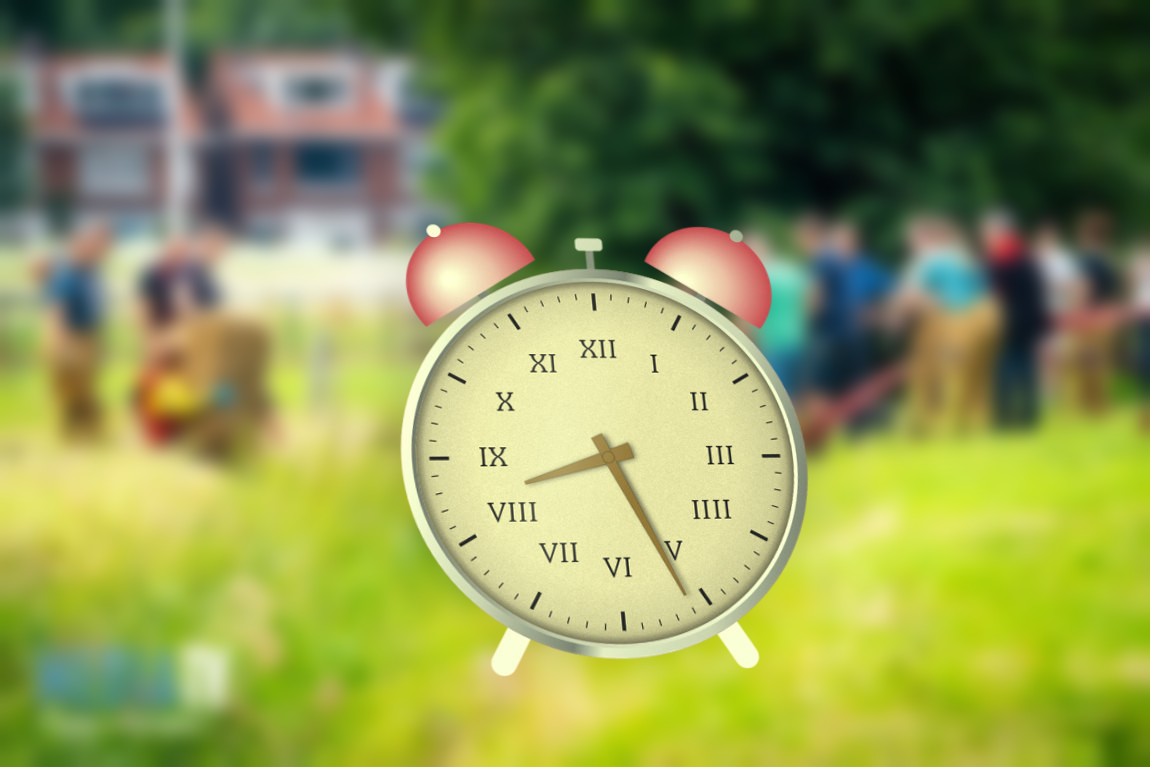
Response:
8h26
